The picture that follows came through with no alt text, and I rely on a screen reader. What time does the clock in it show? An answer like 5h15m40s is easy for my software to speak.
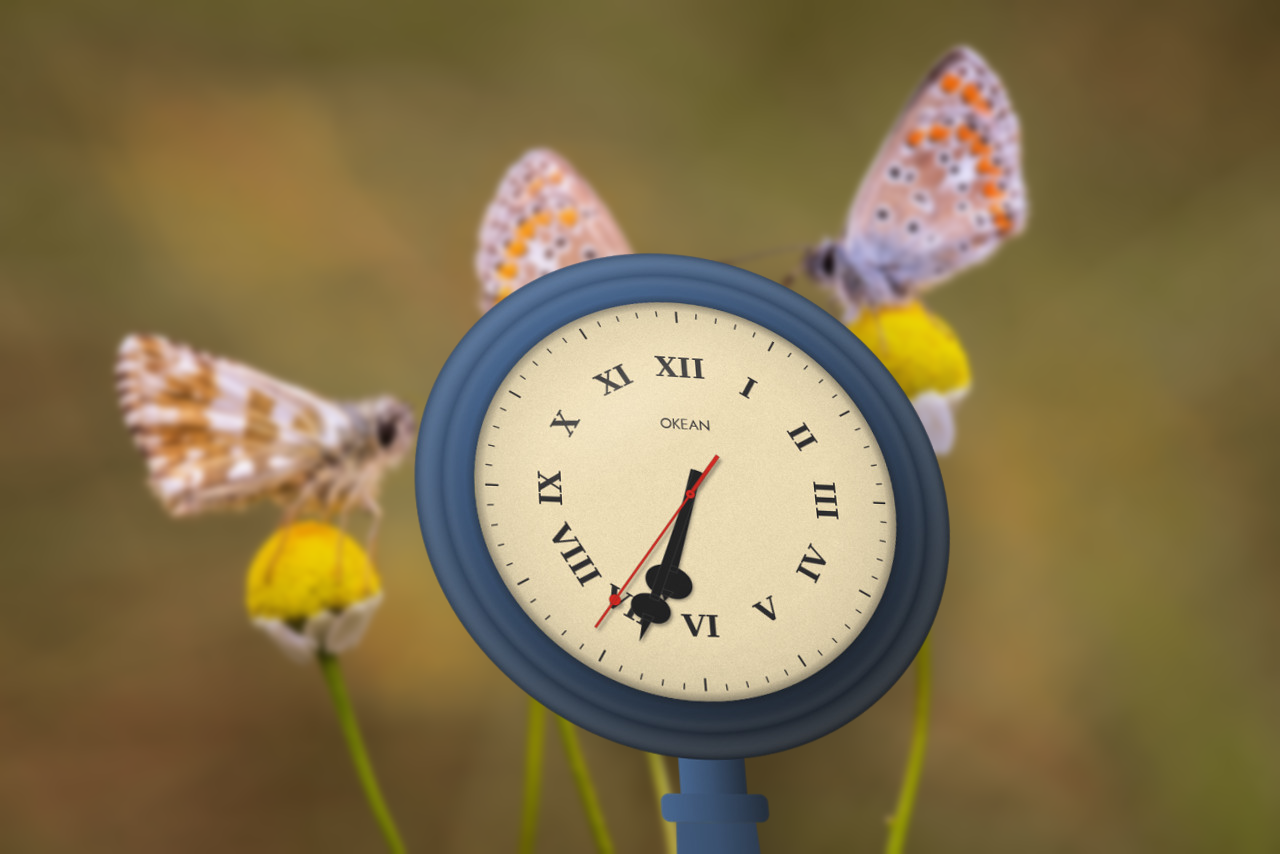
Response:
6h33m36s
